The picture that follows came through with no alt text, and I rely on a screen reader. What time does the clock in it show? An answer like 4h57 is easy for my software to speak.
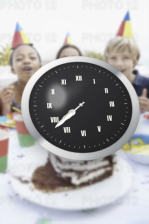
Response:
7h38
